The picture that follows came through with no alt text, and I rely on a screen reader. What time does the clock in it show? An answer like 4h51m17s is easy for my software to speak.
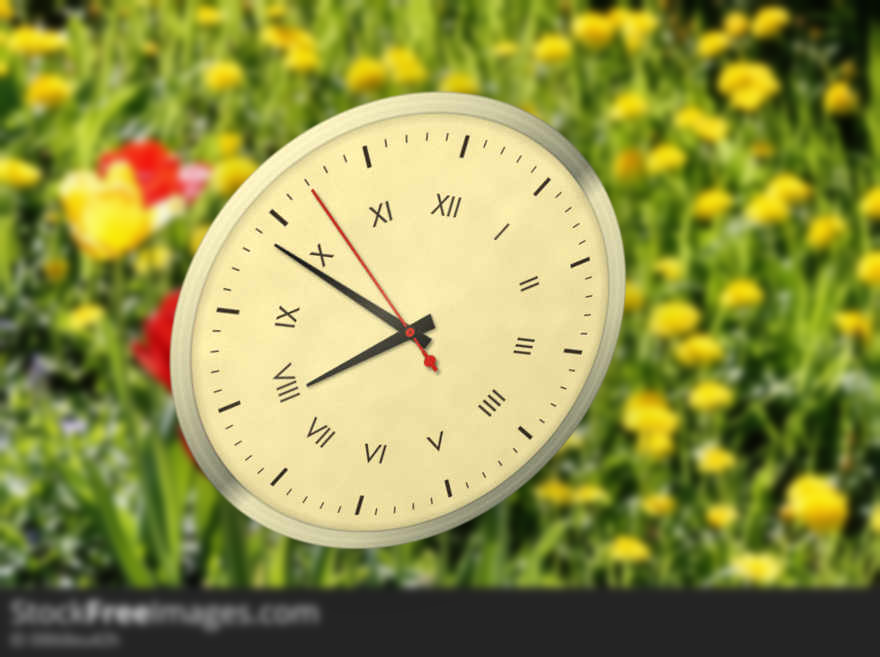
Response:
7h48m52s
